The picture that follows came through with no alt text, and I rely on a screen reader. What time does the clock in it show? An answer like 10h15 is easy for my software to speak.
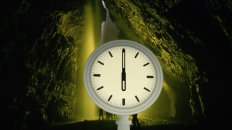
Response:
6h00
